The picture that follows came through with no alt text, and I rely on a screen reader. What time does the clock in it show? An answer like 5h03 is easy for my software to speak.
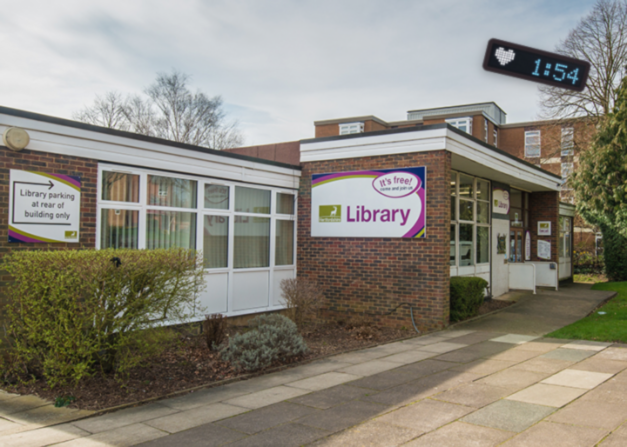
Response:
1h54
